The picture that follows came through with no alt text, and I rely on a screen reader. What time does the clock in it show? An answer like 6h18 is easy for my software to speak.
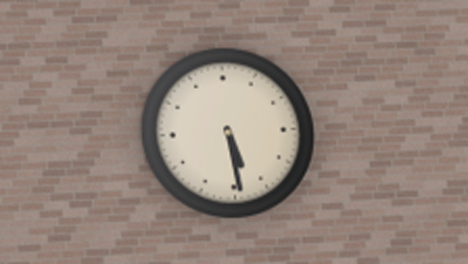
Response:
5h29
